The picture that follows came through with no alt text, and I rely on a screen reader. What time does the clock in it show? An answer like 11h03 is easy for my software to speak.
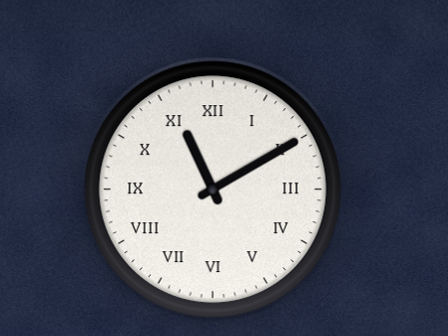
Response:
11h10
